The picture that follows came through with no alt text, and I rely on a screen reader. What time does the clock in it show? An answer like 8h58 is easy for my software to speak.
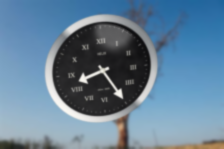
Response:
8h25
